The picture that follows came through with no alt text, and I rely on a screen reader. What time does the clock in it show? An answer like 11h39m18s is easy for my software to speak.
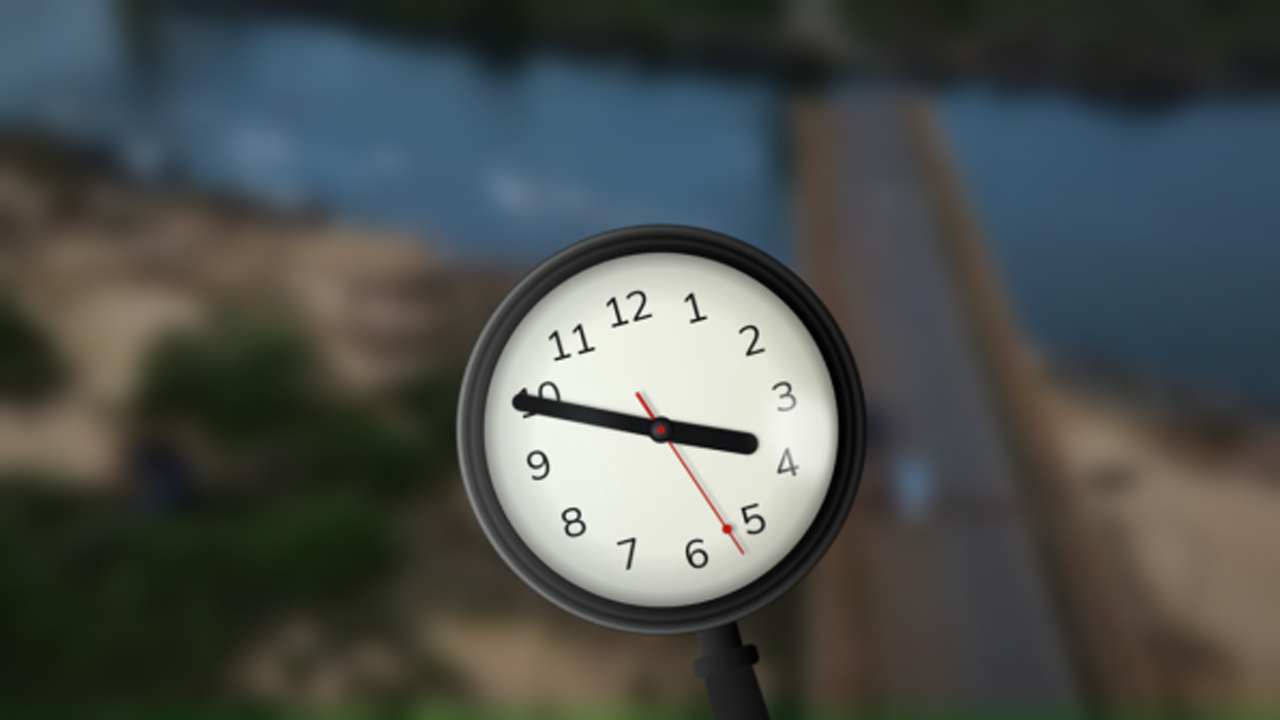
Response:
3h49m27s
